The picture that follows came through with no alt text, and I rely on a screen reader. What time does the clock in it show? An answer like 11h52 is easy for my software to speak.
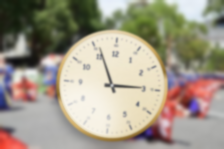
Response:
2h56
